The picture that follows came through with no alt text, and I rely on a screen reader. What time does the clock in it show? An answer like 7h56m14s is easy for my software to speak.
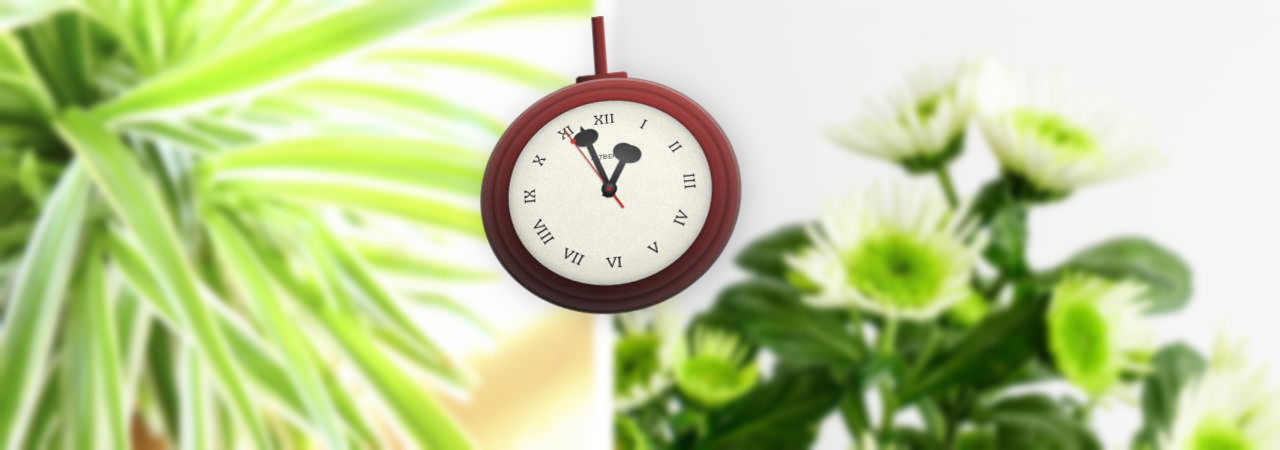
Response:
12h56m55s
